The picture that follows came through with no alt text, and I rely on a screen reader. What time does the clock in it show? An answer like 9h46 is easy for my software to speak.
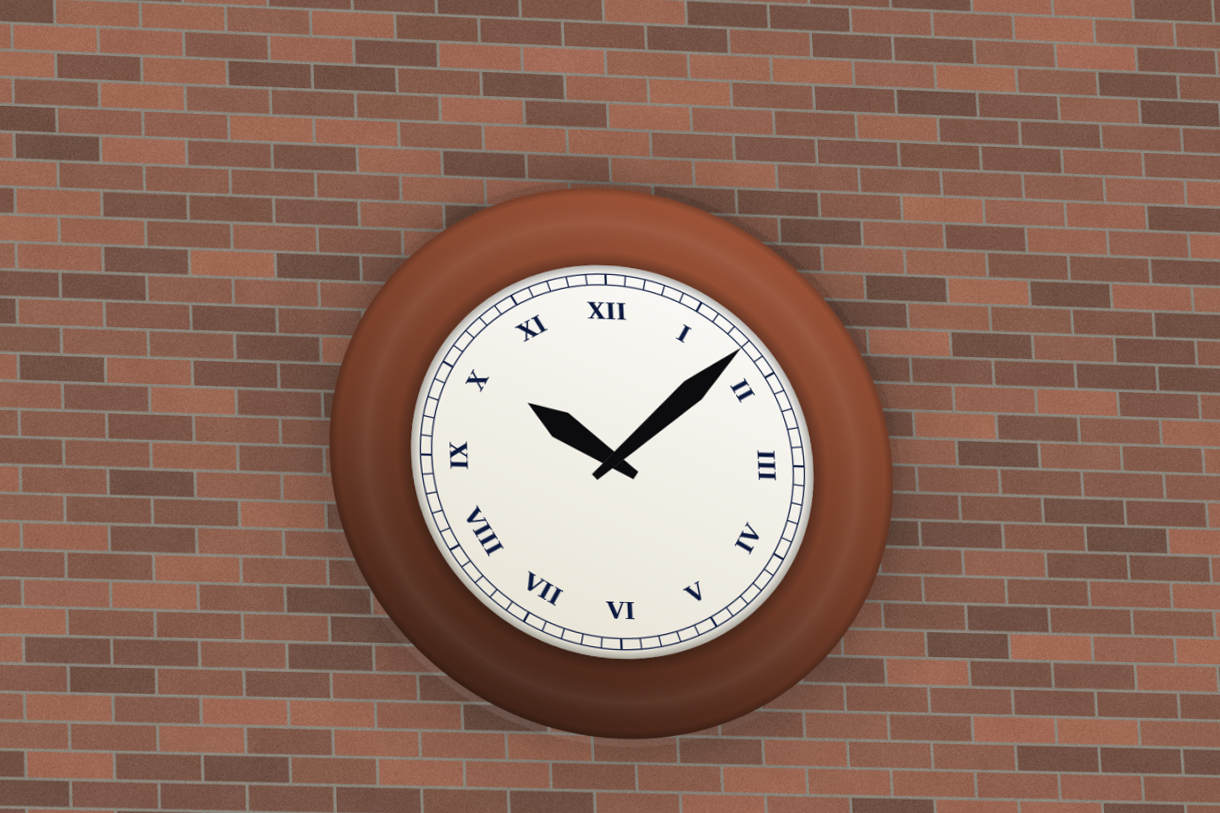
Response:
10h08
